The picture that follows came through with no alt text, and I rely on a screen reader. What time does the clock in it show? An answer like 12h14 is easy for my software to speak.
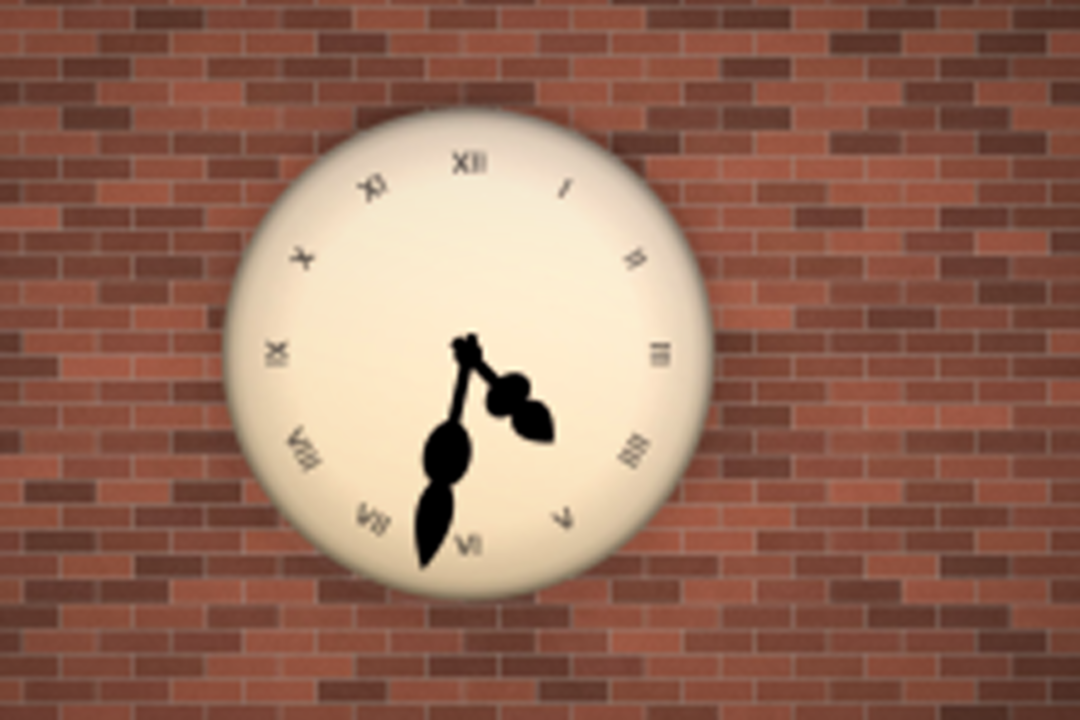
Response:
4h32
